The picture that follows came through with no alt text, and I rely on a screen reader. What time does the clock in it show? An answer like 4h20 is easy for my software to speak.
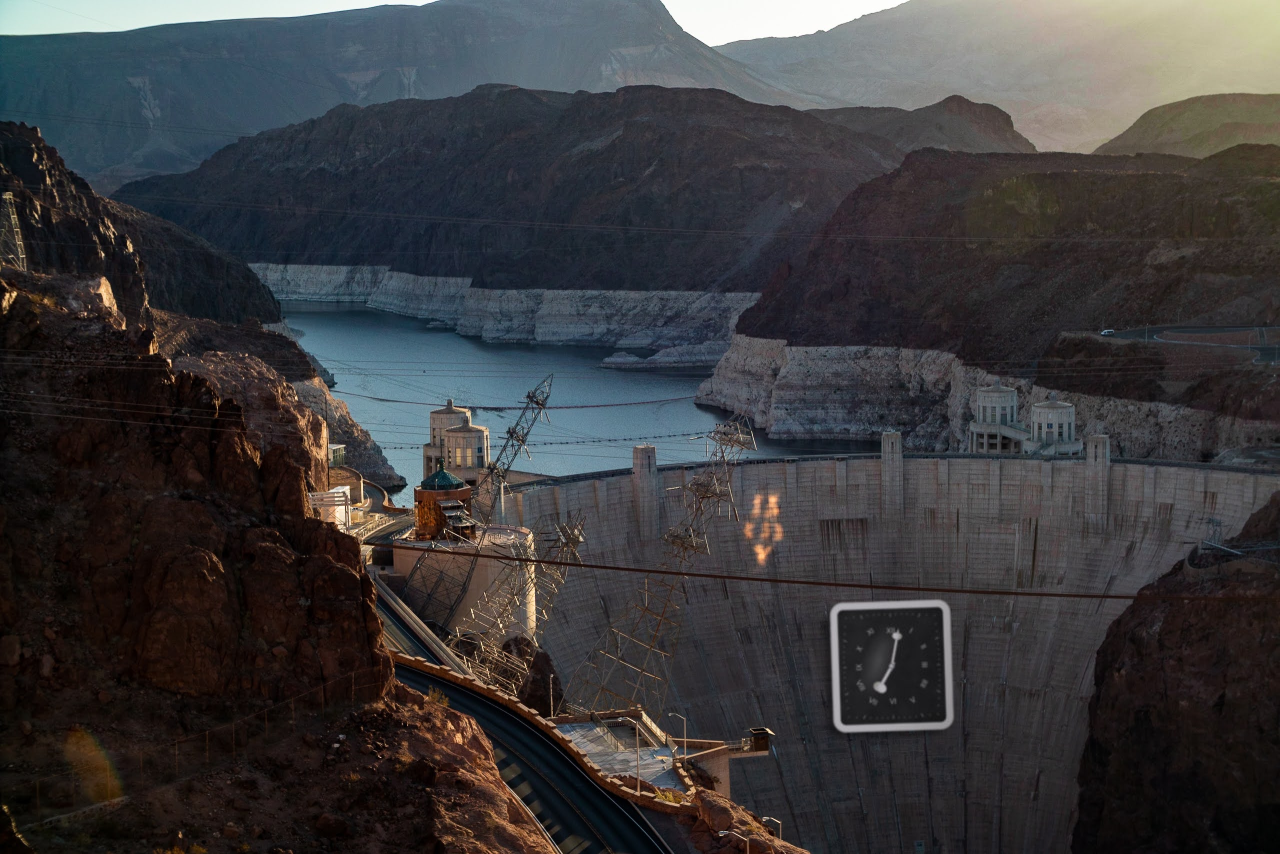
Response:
7h02
